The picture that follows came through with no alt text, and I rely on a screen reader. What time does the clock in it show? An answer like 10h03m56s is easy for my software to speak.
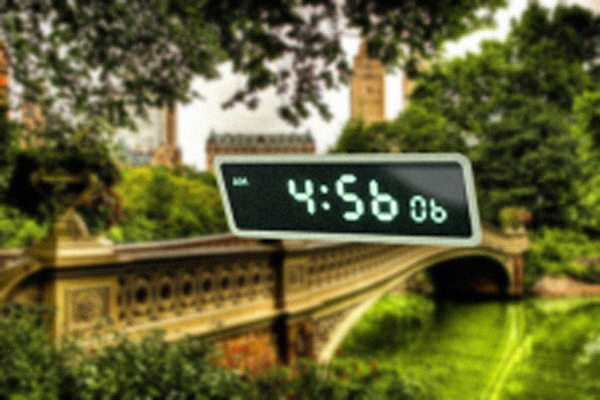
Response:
4h56m06s
